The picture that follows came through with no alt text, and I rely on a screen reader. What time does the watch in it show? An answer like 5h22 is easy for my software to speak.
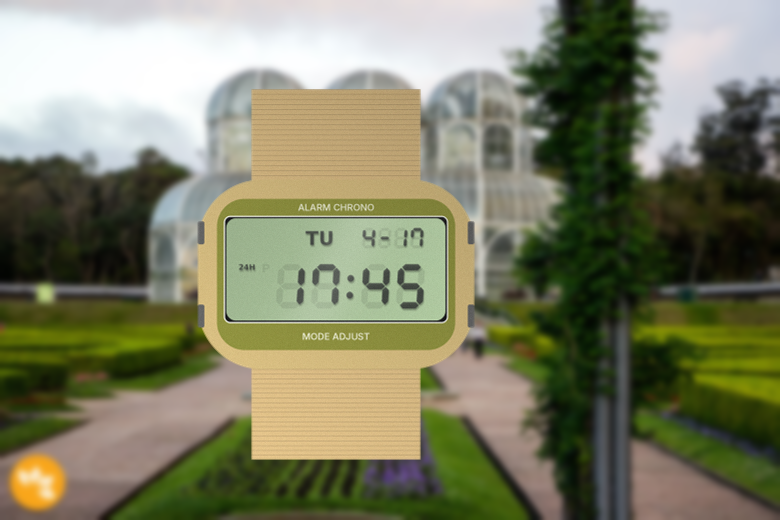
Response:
17h45
